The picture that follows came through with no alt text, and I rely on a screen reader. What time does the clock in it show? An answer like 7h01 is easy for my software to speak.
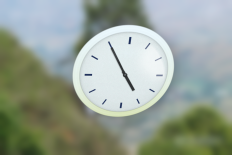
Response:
4h55
